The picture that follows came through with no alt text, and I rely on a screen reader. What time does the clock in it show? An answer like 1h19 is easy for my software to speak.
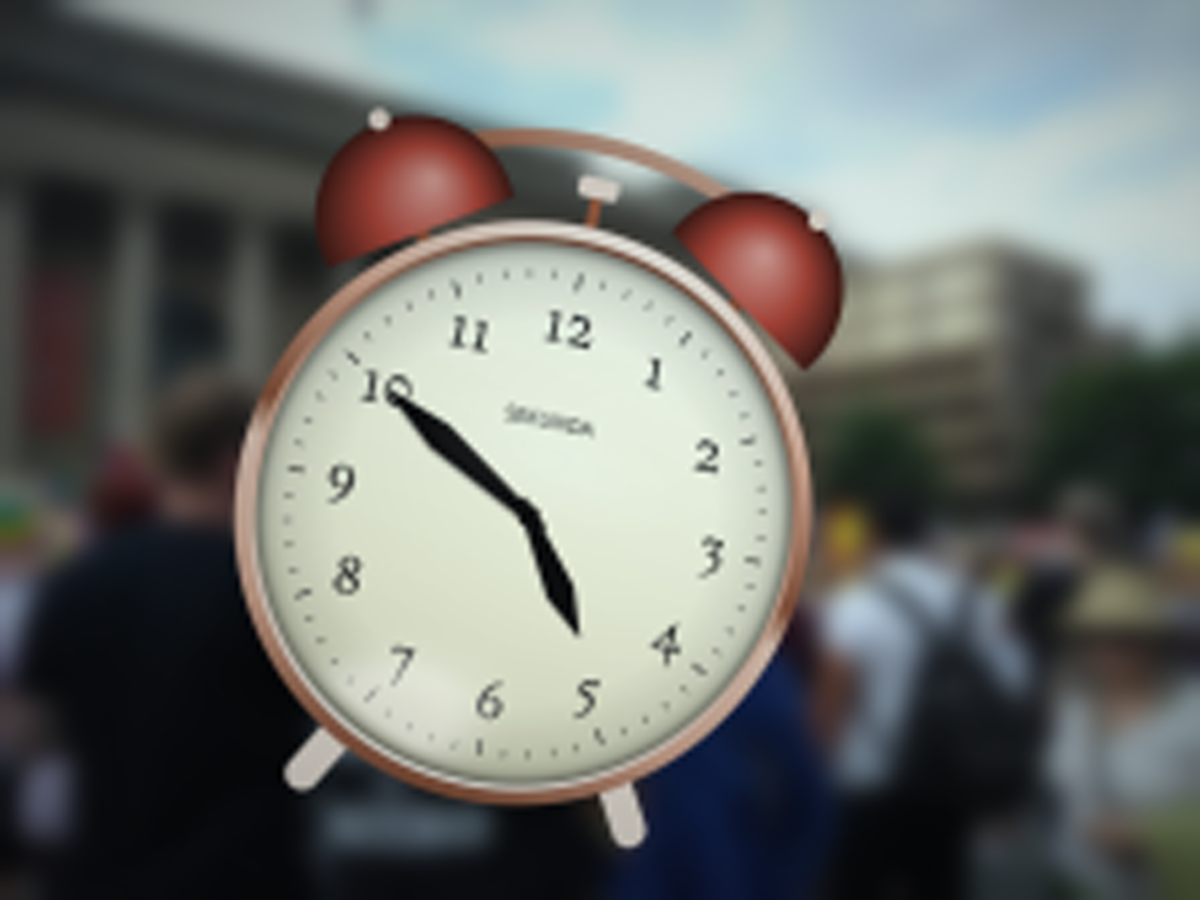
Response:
4h50
